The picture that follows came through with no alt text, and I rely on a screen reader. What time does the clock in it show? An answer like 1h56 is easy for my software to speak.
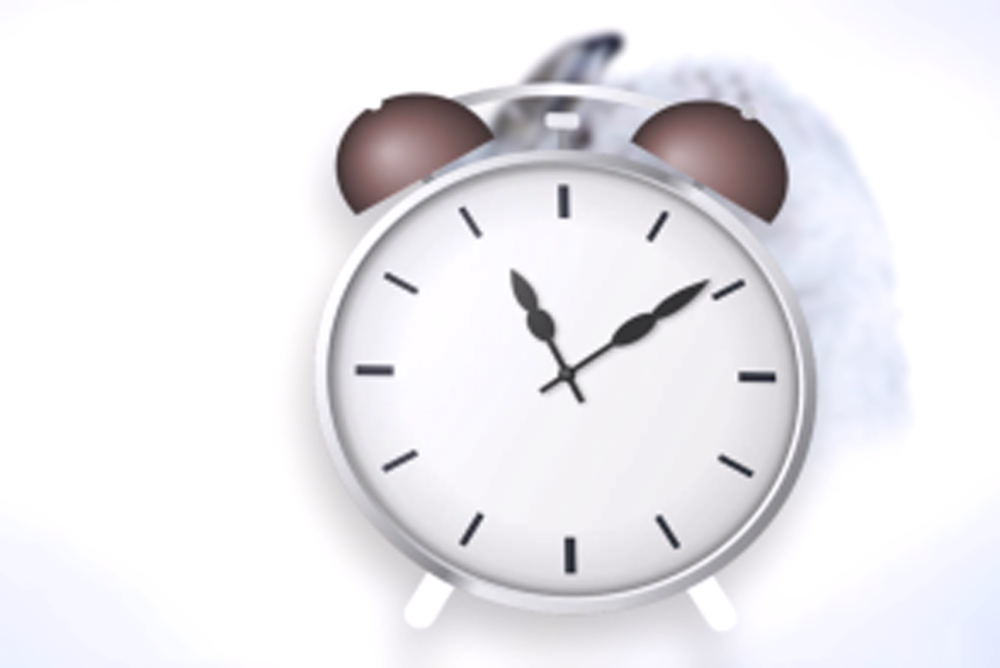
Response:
11h09
